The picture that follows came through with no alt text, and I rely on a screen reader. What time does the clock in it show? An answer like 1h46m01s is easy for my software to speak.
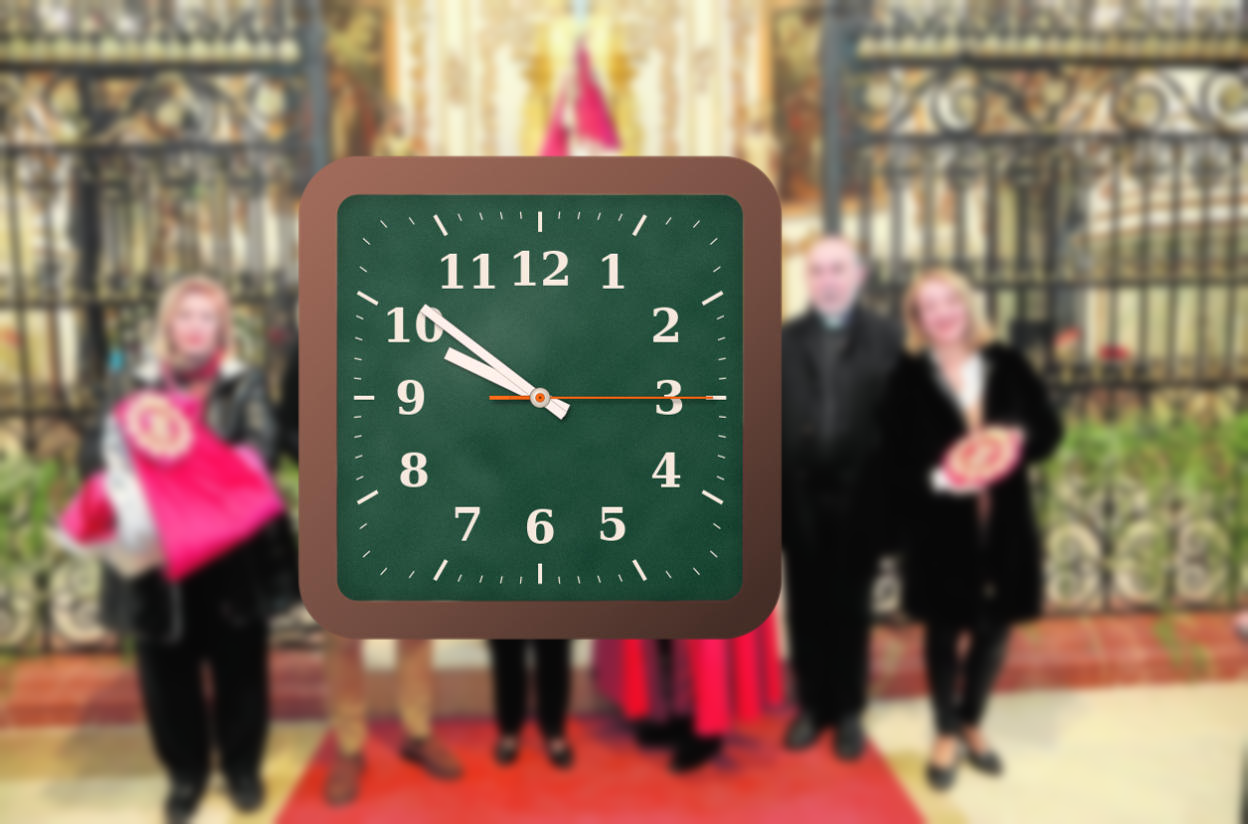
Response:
9h51m15s
